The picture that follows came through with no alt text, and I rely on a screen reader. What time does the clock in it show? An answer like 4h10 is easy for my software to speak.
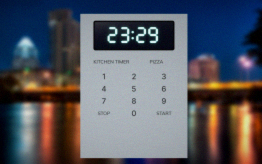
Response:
23h29
